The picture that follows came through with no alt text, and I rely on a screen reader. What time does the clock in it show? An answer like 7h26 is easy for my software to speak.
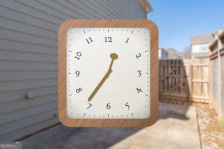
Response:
12h36
